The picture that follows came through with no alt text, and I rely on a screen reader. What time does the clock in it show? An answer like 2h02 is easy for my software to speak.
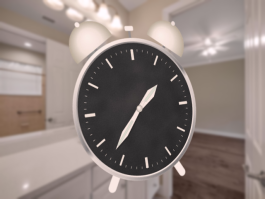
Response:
1h37
